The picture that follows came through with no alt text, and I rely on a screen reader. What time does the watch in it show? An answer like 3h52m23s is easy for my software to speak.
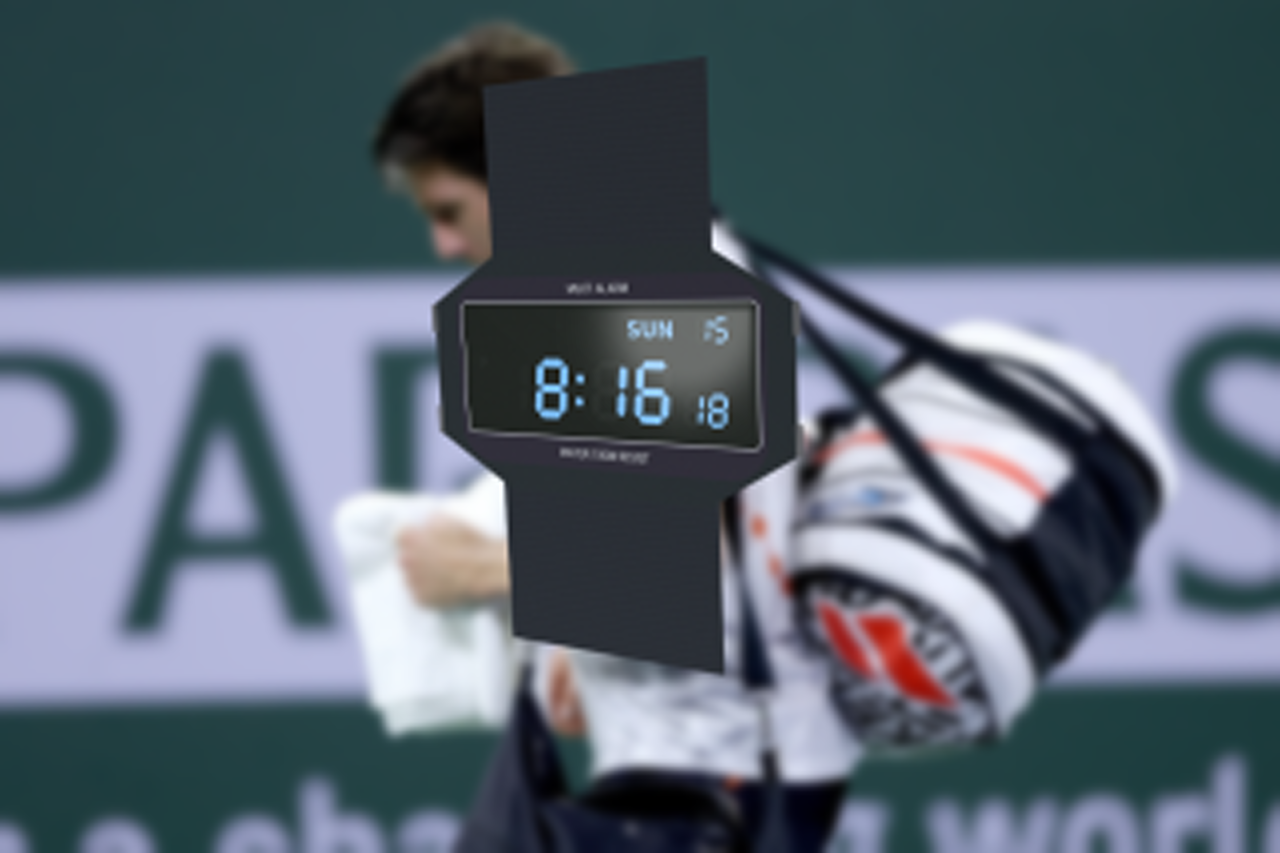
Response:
8h16m18s
